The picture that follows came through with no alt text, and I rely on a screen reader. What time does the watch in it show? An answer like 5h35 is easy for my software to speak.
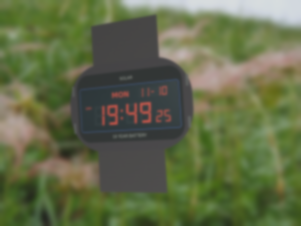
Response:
19h49
